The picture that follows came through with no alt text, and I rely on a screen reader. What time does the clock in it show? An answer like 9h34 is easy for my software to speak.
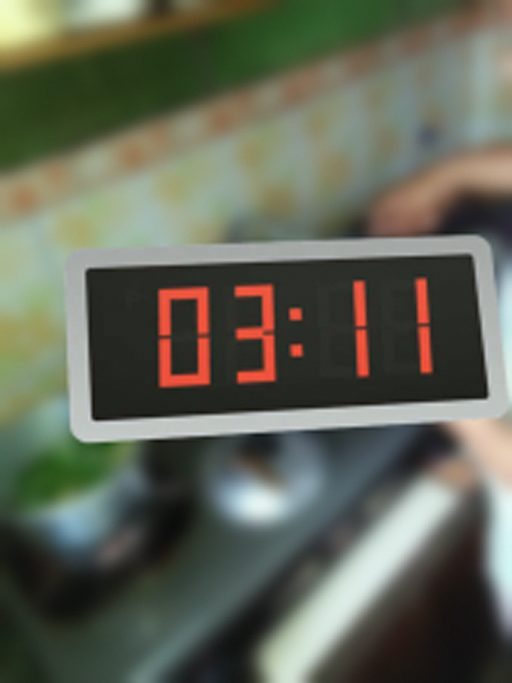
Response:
3h11
